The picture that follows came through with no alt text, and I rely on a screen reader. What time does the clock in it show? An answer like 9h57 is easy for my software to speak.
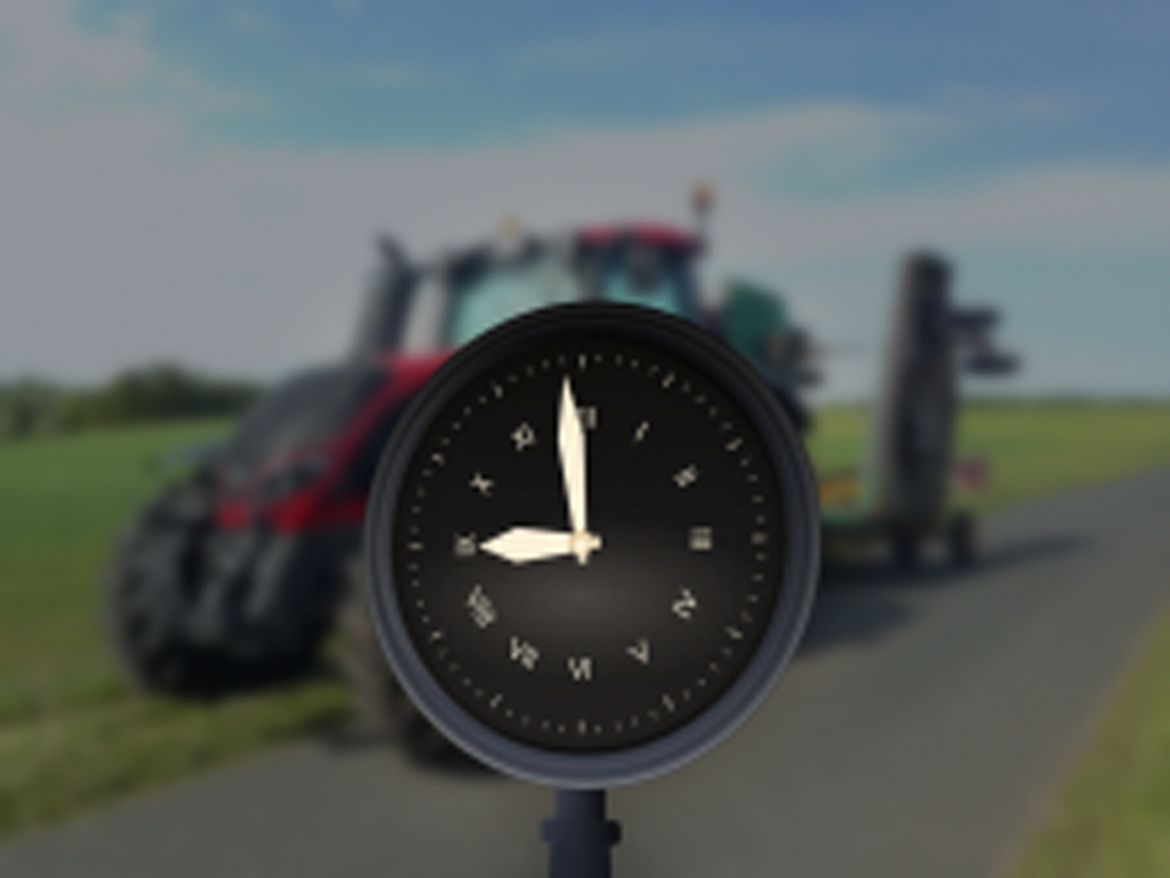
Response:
8h59
